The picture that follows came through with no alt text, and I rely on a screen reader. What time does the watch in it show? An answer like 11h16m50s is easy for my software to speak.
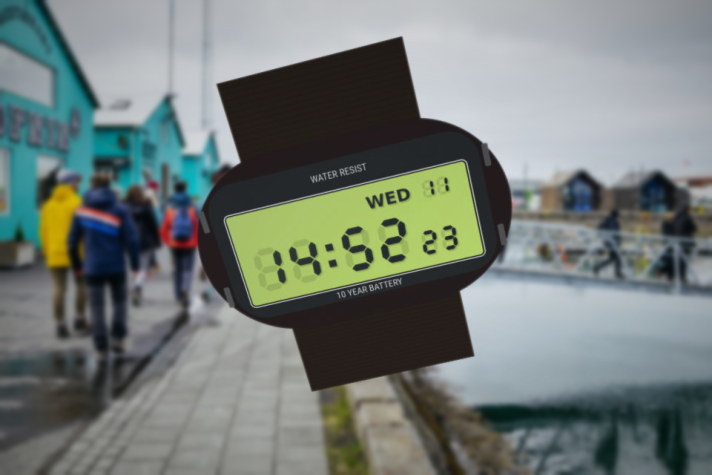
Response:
14h52m23s
